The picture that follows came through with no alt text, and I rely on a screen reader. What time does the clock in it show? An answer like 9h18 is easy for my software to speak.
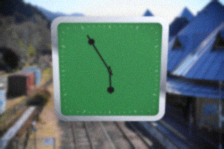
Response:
5h55
